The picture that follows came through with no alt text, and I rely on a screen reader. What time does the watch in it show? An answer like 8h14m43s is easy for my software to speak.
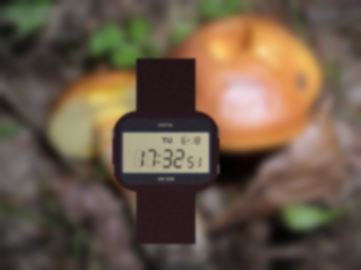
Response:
17h32m51s
